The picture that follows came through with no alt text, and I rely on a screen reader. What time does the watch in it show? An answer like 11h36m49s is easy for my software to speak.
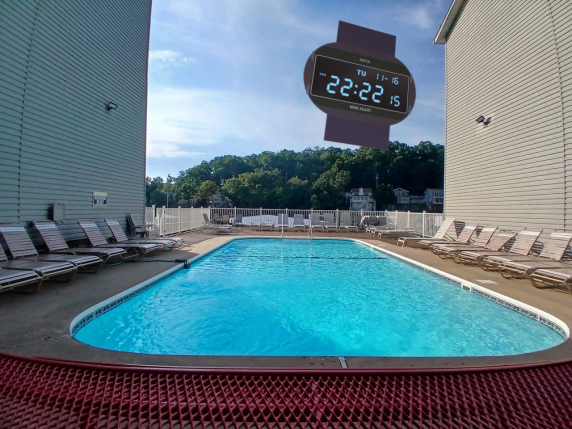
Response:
22h22m15s
